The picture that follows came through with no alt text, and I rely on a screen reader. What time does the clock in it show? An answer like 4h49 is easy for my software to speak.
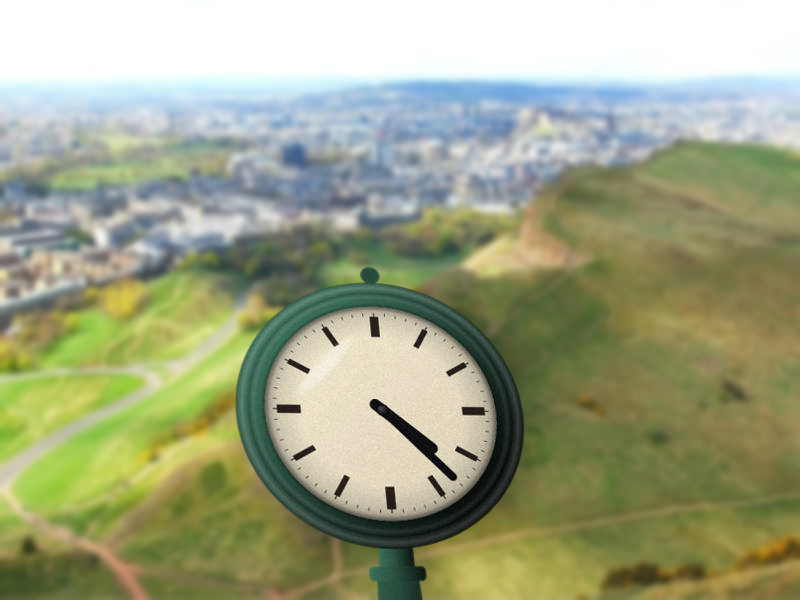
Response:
4h23
